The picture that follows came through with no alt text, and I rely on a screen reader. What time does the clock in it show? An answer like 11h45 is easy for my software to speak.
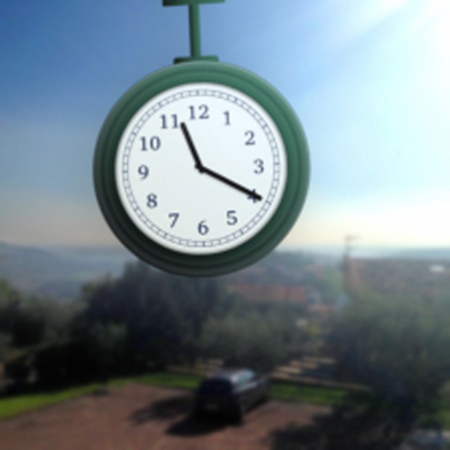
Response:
11h20
